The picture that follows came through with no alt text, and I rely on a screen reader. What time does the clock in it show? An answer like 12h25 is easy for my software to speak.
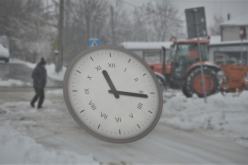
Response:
11h16
